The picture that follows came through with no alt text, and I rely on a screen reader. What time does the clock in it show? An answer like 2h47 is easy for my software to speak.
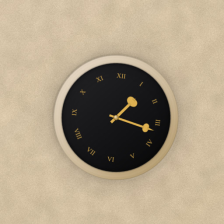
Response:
1h17
